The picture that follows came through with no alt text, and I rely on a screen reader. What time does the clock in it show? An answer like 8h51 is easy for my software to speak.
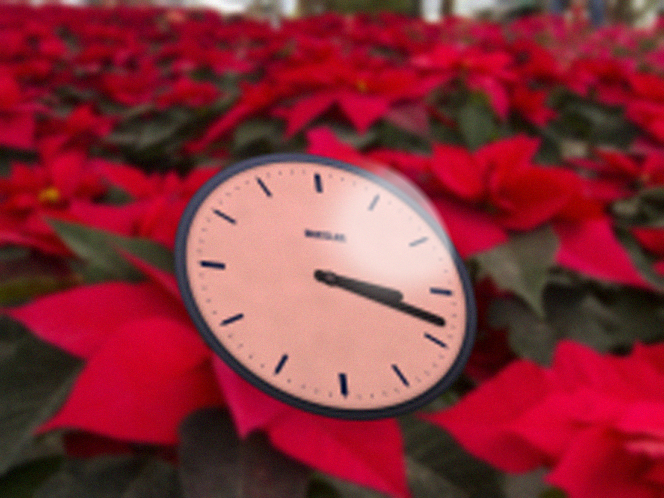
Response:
3h18
